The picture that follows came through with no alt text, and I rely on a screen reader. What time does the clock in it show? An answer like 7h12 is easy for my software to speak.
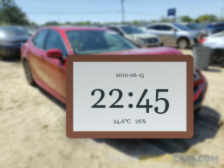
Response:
22h45
